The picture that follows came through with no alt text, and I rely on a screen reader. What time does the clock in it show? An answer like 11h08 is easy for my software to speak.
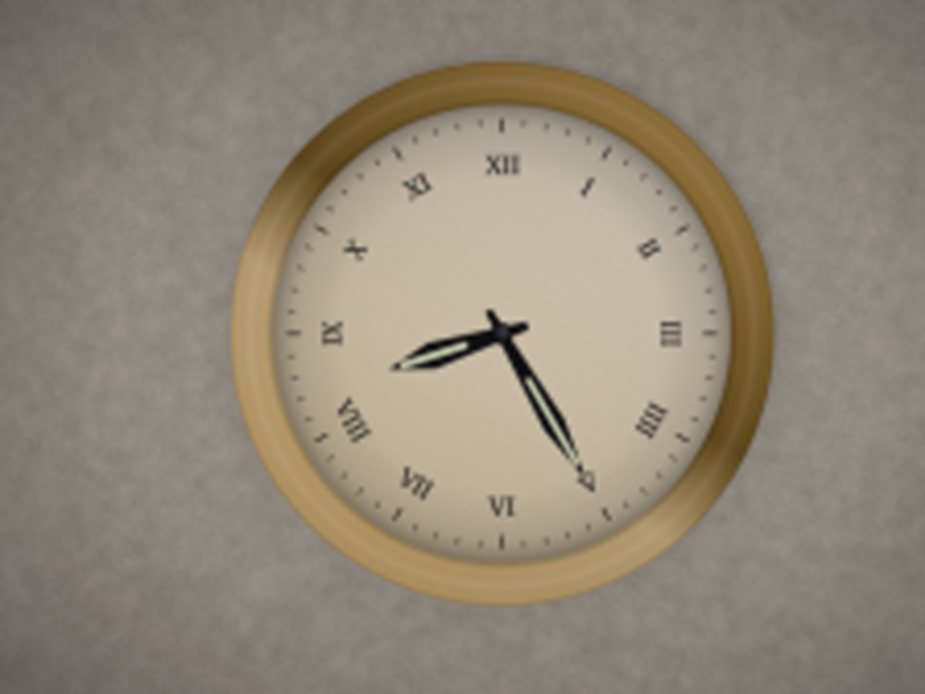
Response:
8h25
